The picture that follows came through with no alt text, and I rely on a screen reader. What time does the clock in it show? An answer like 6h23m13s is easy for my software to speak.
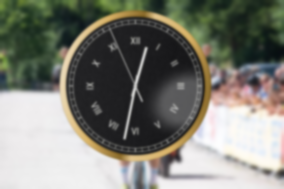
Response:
12h31m56s
